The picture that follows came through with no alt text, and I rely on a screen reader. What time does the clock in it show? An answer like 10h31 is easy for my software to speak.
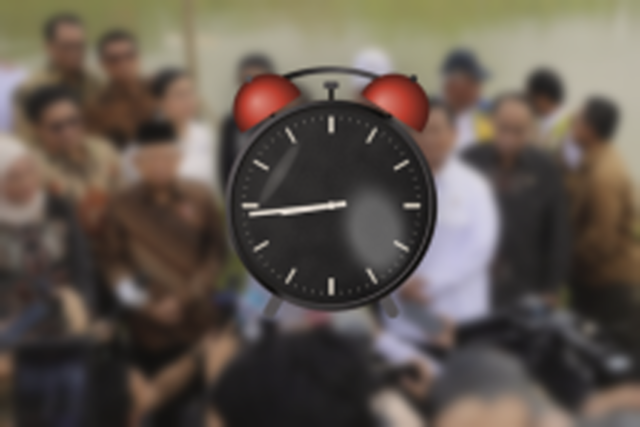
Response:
8h44
